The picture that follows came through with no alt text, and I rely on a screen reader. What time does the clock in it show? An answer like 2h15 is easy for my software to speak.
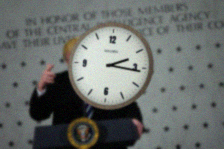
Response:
2h16
